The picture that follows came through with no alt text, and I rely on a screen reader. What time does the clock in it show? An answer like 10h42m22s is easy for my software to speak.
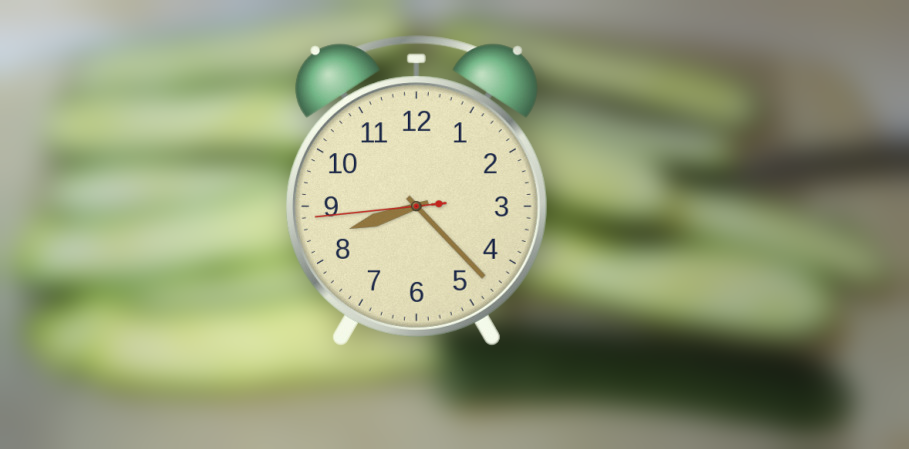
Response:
8h22m44s
